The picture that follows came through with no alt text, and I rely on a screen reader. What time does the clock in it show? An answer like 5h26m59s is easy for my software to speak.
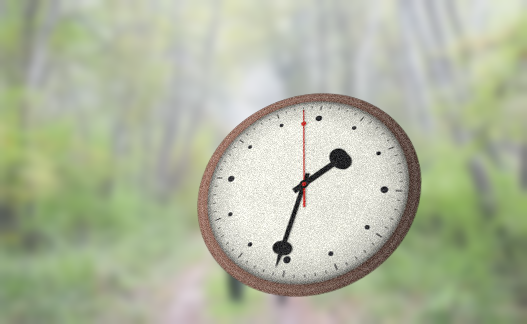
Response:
1h30m58s
